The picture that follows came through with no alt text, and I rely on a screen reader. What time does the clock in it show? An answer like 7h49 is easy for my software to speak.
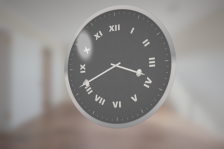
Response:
3h41
